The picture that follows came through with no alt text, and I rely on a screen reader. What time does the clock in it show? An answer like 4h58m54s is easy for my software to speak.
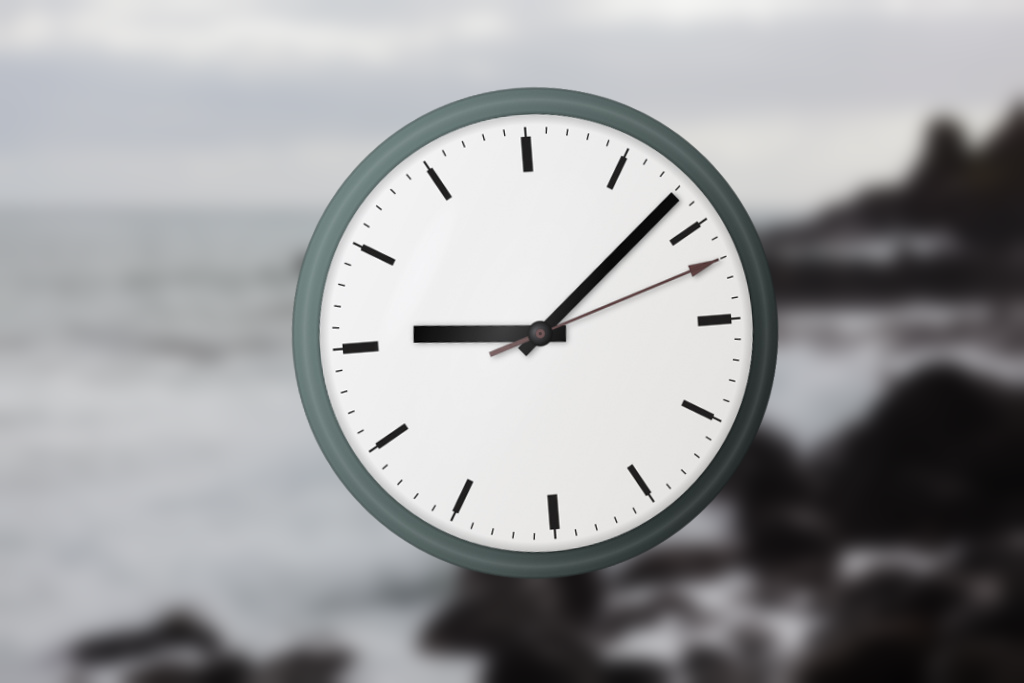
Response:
9h08m12s
